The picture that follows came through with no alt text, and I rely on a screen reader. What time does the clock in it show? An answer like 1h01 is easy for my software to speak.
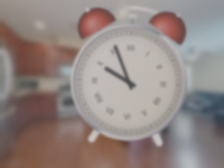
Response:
9h56
